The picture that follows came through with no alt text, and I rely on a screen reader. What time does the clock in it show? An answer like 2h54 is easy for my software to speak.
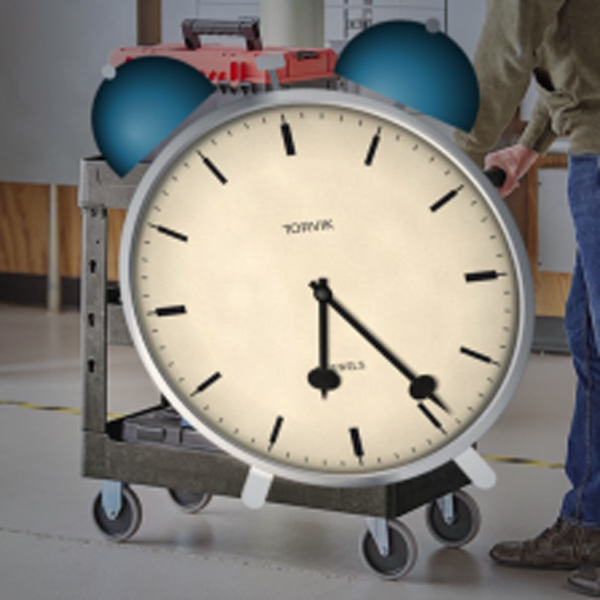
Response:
6h24
